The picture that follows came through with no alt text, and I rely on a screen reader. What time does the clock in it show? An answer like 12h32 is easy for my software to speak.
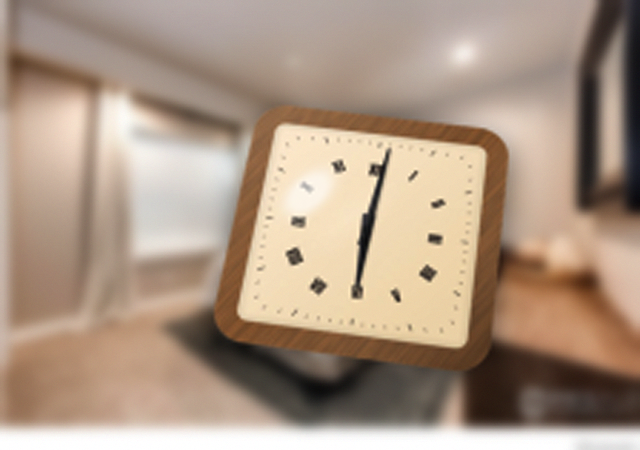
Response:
6h01
